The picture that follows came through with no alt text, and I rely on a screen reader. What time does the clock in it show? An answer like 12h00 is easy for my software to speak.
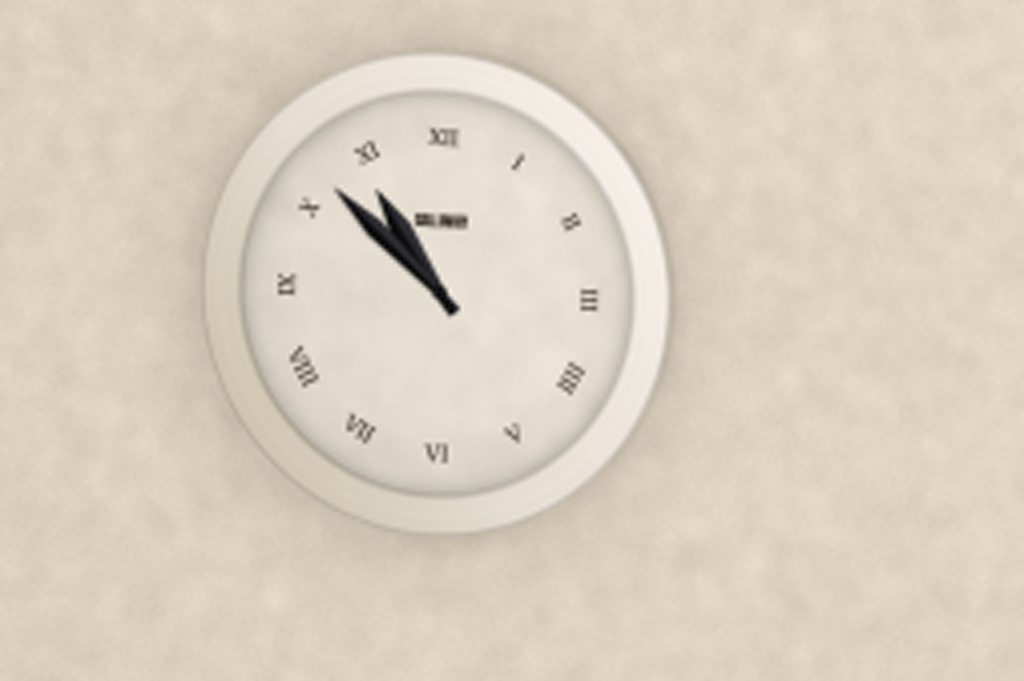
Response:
10h52
